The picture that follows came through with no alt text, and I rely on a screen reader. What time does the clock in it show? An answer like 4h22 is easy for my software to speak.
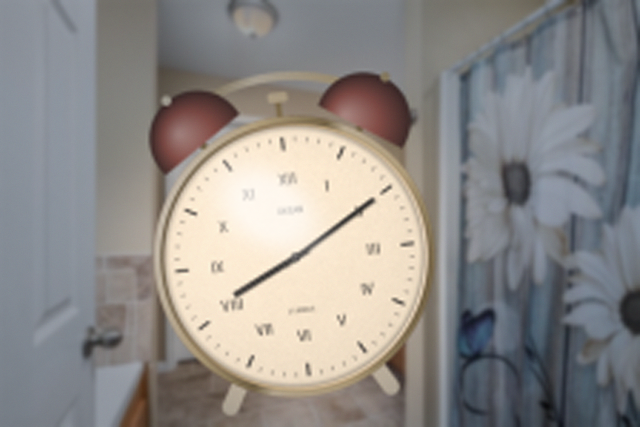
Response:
8h10
